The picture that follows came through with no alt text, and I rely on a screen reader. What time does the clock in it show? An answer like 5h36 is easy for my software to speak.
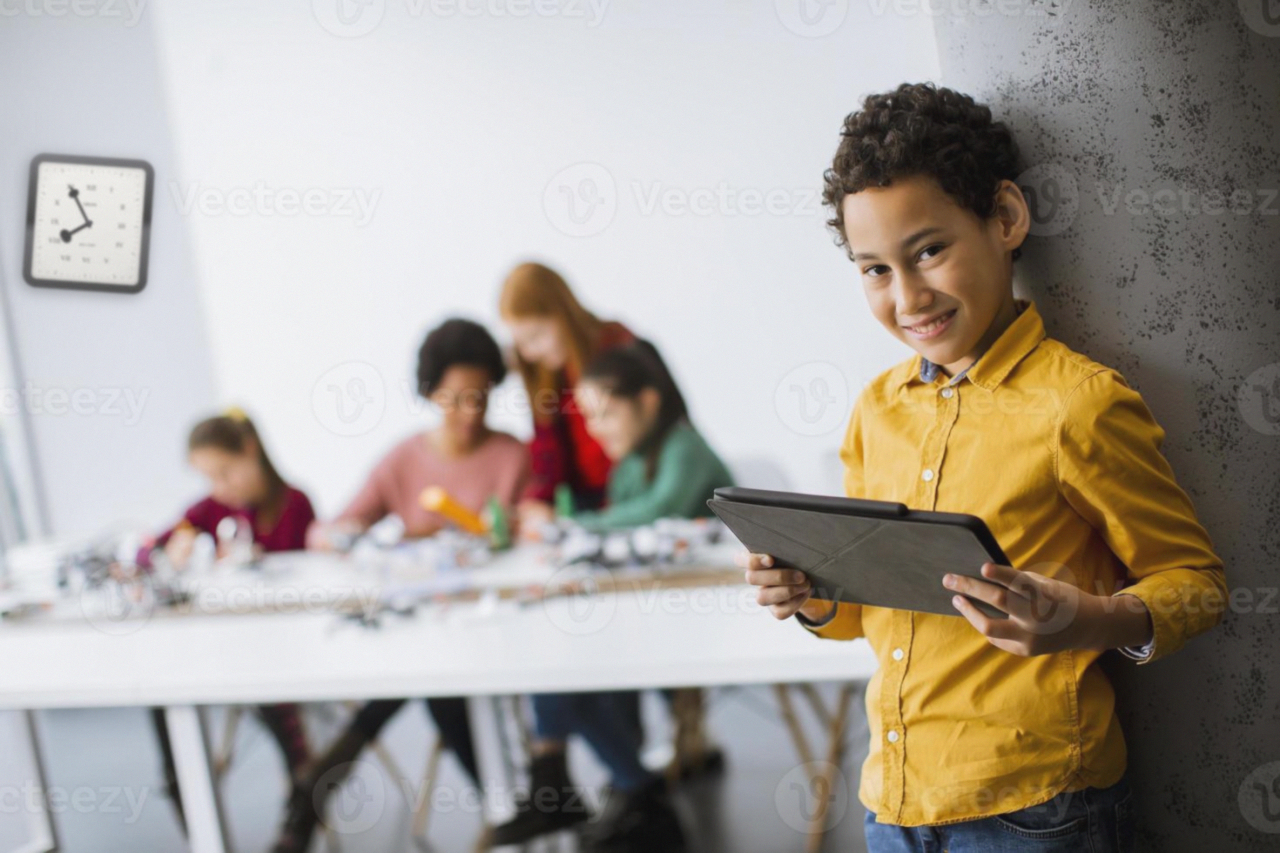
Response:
7h55
